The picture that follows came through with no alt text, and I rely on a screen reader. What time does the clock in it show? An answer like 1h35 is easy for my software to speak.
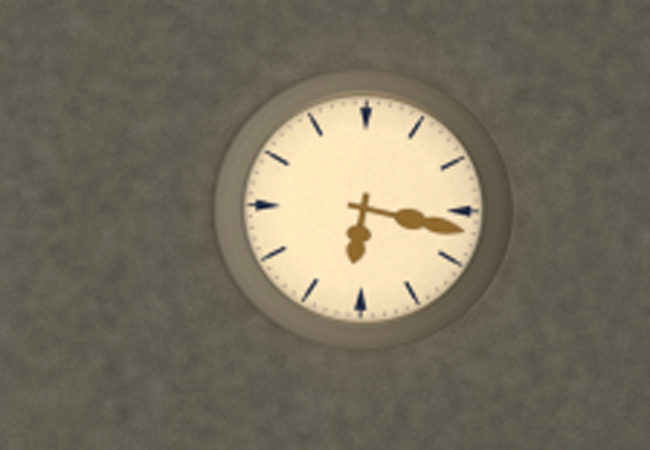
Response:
6h17
